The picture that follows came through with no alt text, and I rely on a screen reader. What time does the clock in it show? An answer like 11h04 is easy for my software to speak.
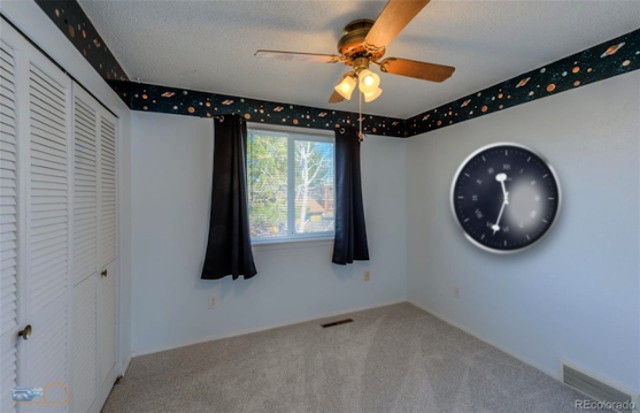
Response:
11h33
